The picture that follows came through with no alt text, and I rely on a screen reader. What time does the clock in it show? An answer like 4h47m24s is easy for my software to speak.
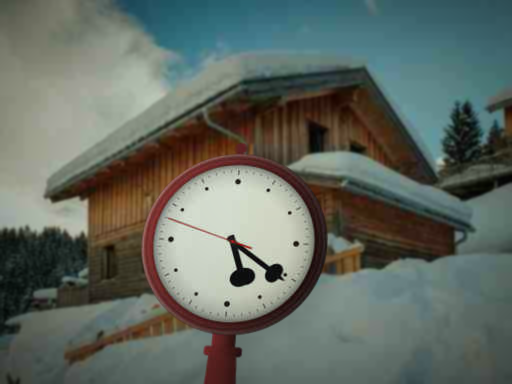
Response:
5h20m48s
